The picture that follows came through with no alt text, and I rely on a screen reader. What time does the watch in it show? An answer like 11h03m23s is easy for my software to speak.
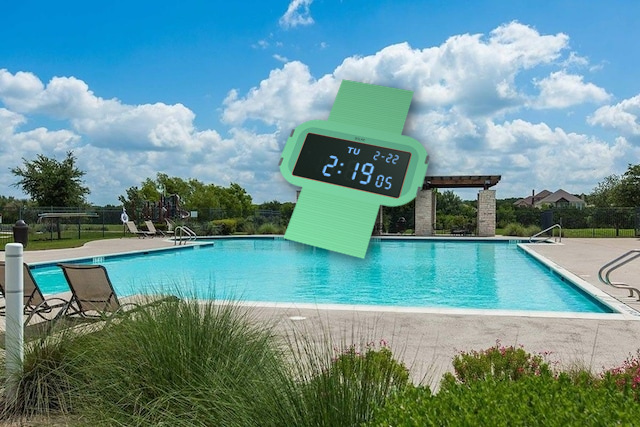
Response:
2h19m05s
